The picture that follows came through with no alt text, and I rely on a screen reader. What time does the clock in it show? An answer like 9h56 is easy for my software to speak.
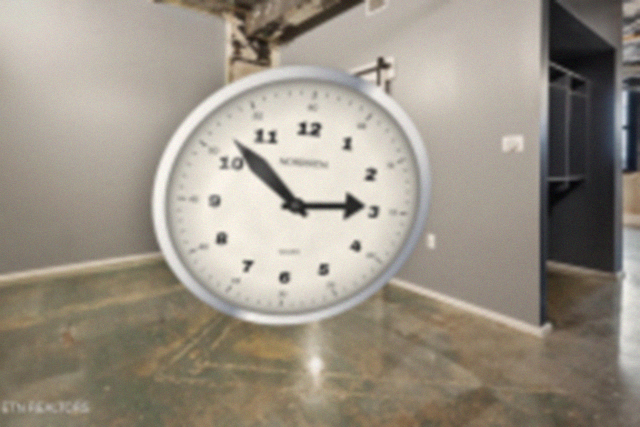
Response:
2h52
